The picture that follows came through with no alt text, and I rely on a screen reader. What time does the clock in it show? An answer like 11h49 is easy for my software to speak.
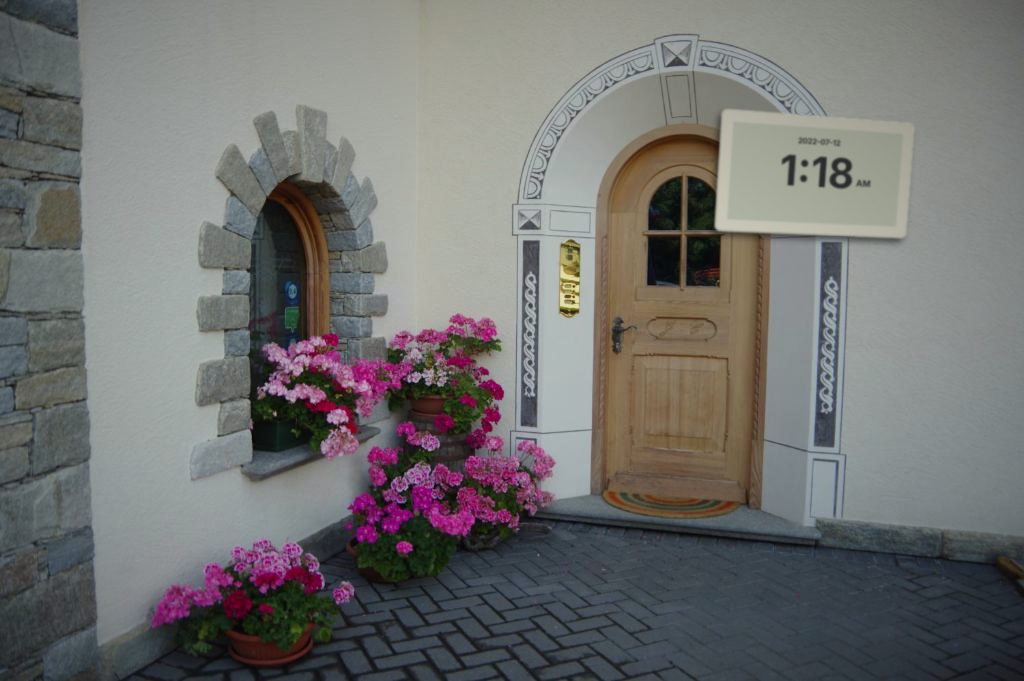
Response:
1h18
